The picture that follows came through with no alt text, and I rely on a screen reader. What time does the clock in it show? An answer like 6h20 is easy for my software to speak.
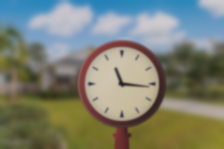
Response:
11h16
